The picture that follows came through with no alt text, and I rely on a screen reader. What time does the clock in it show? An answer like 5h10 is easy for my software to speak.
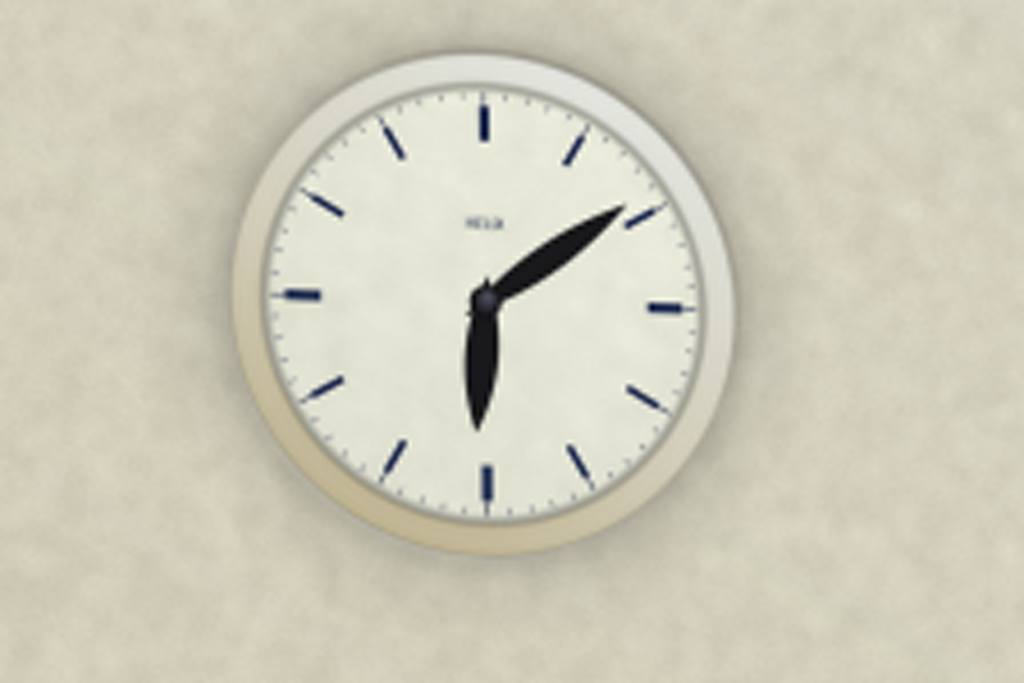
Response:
6h09
